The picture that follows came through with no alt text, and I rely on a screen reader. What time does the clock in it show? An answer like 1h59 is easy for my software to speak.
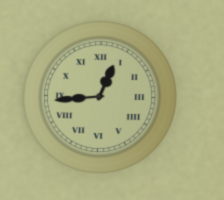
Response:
12h44
